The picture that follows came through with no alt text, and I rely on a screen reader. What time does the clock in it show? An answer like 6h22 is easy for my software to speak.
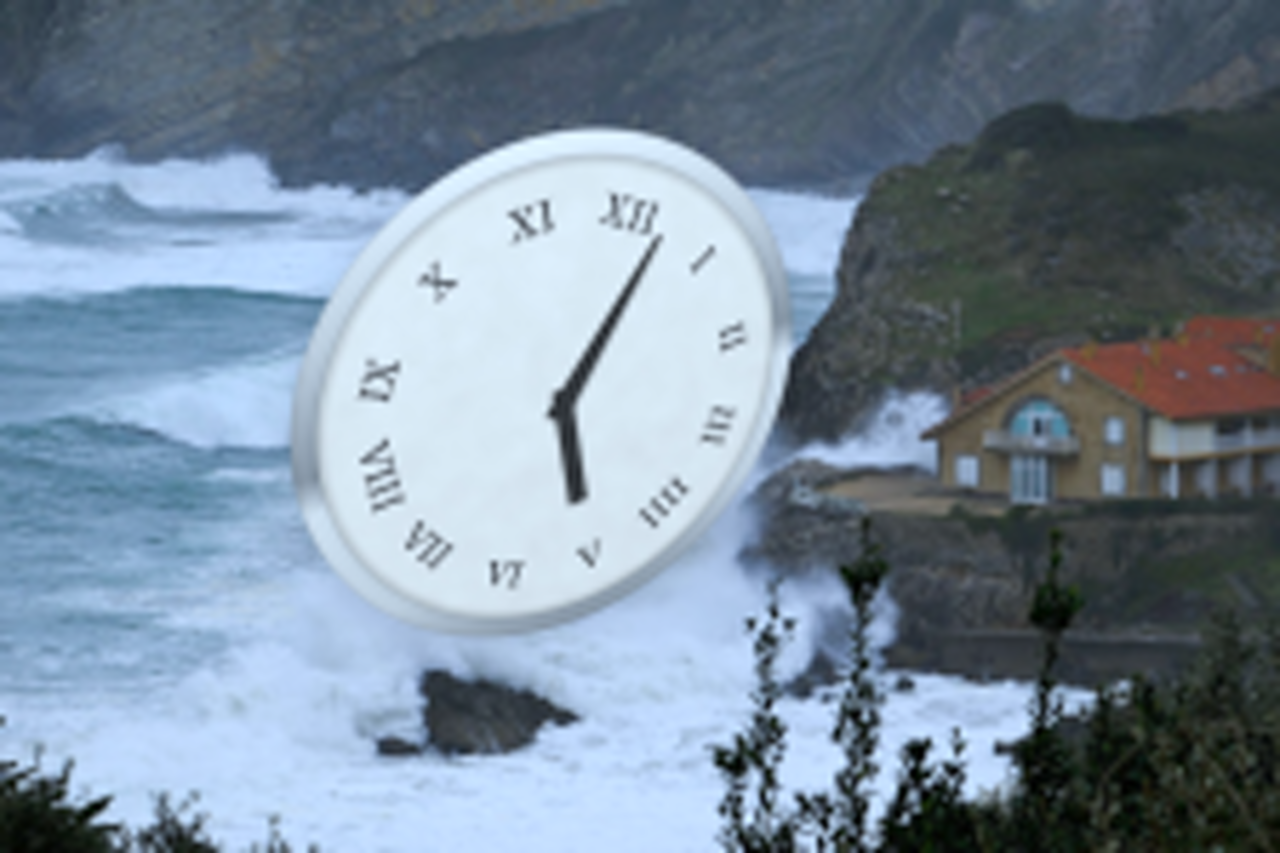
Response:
5h02
